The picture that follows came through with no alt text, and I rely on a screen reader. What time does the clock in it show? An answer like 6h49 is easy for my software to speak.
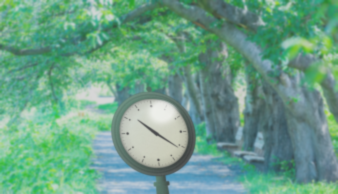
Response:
10h21
